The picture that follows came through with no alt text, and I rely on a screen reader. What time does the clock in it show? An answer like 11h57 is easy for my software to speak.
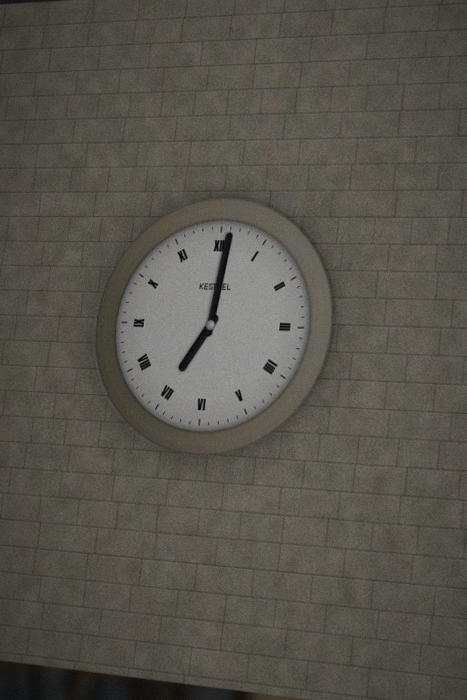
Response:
7h01
